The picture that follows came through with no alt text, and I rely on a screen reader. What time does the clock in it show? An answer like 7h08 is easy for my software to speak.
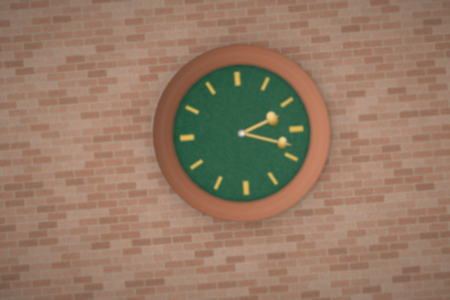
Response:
2h18
